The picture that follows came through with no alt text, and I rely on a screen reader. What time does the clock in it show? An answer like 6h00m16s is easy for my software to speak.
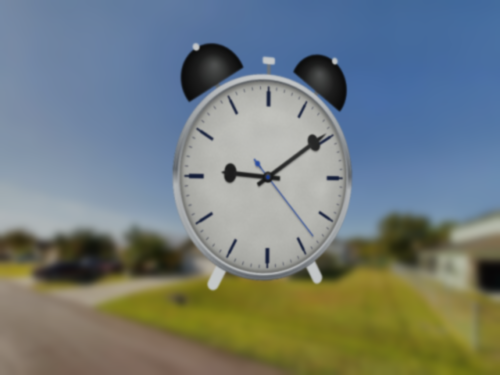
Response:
9h09m23s
